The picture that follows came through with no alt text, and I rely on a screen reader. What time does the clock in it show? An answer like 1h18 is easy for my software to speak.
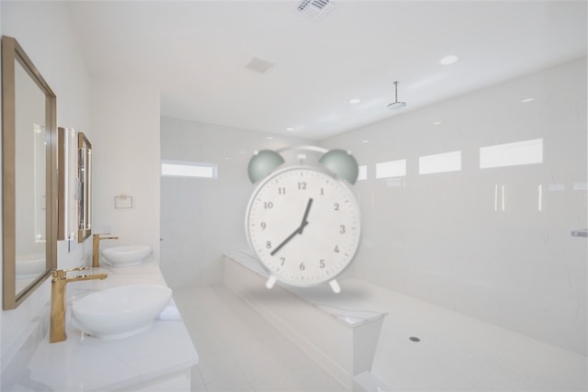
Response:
12h38
